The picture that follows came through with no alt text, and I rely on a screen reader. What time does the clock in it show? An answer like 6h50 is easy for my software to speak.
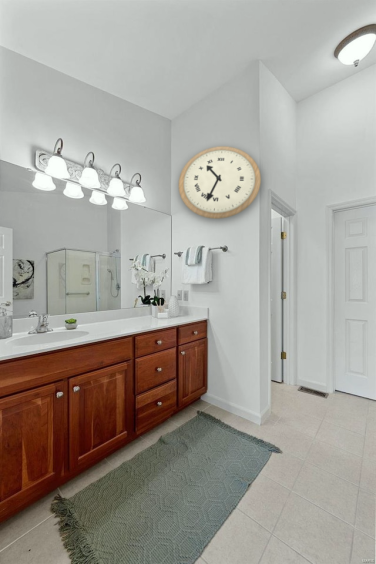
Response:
10h33
